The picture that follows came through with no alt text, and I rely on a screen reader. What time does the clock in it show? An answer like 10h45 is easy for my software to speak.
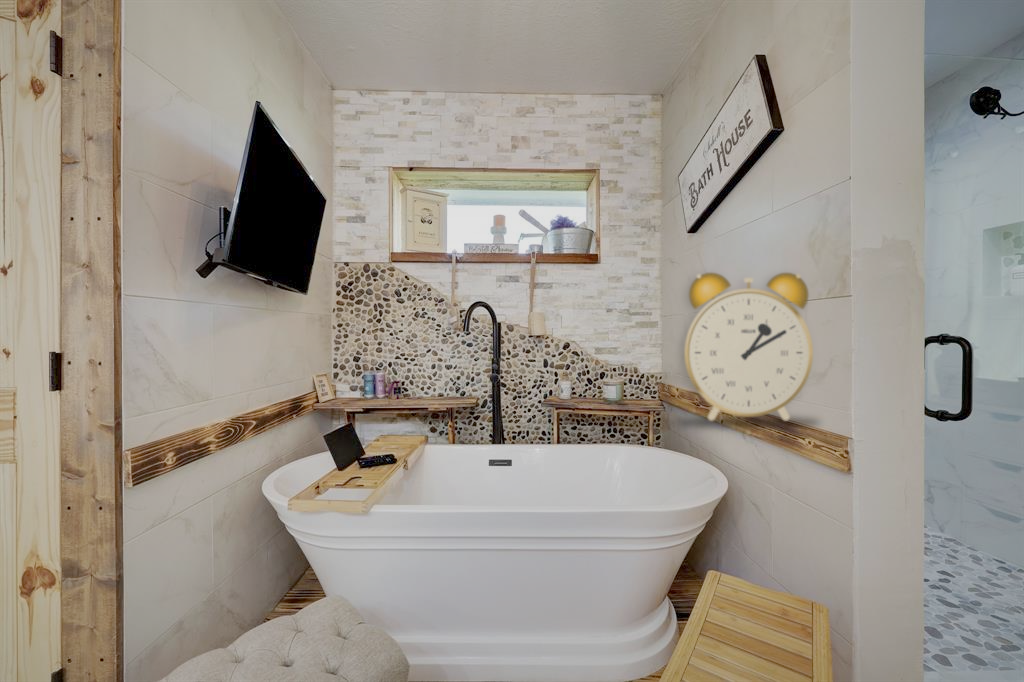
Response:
1h10
